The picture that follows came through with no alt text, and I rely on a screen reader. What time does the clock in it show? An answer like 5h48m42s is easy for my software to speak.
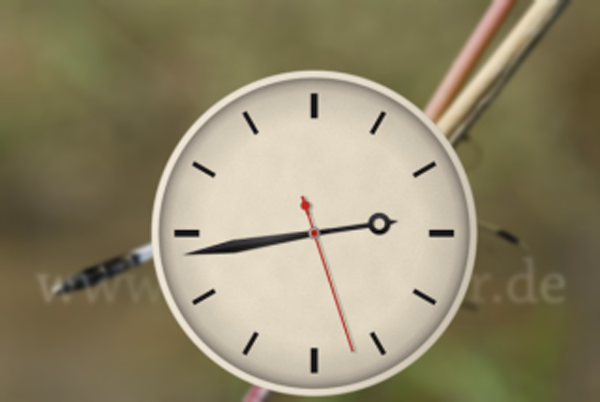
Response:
2h43m27s
